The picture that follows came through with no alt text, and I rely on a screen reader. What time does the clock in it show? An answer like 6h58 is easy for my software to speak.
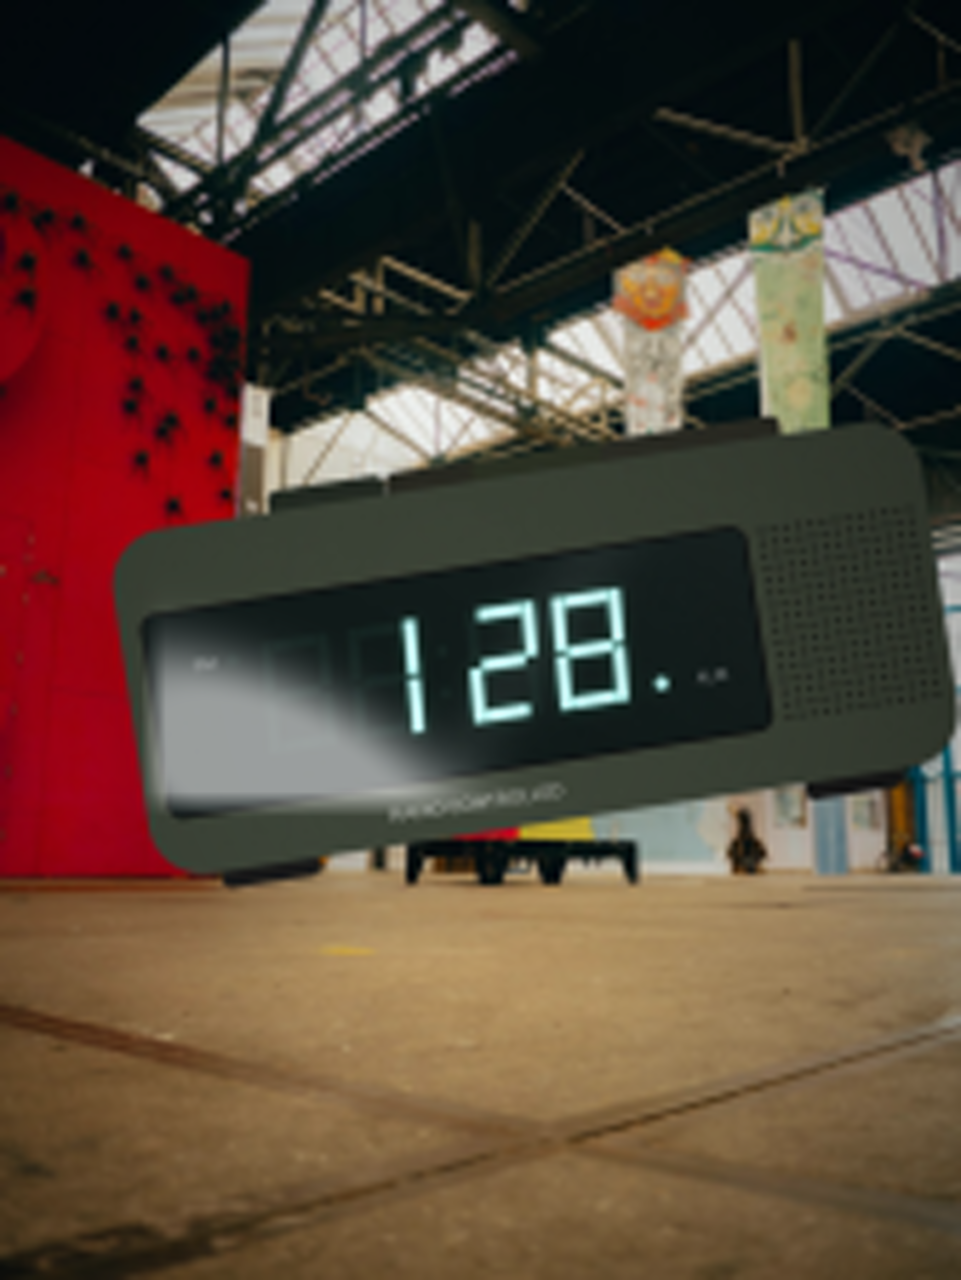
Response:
1h28
